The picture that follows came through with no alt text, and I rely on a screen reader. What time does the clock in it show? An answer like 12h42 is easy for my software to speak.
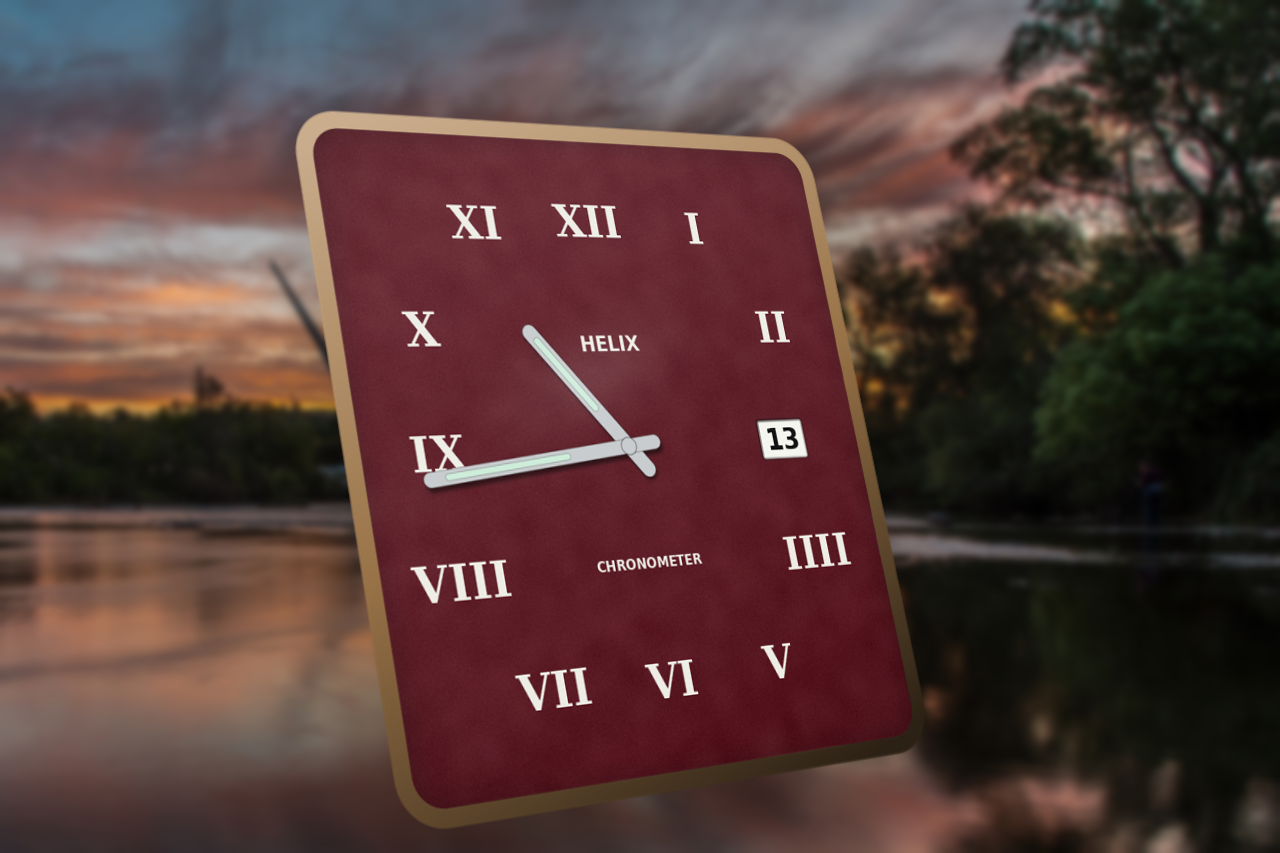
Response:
10h44
